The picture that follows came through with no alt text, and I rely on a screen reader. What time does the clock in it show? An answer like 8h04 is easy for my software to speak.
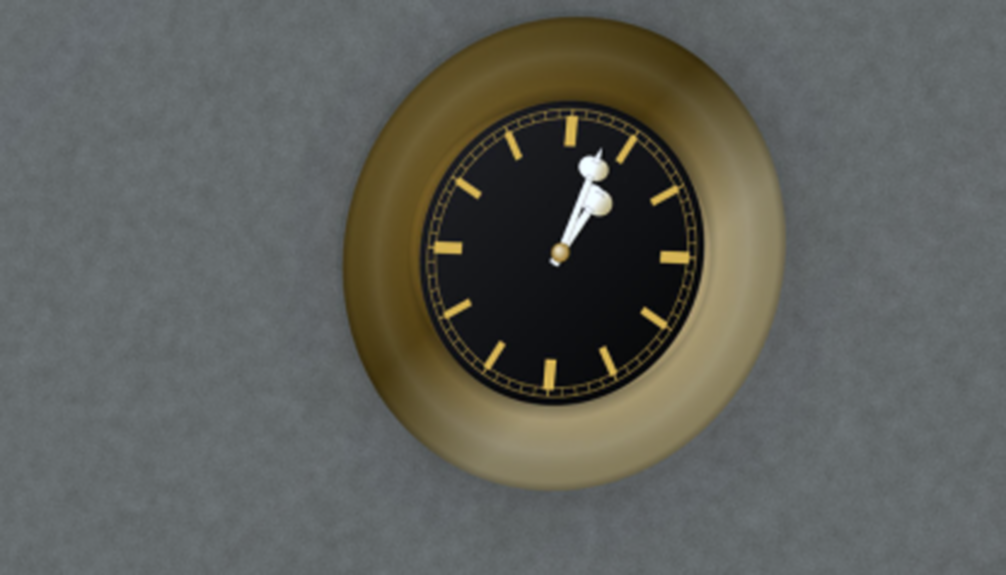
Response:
1h03
